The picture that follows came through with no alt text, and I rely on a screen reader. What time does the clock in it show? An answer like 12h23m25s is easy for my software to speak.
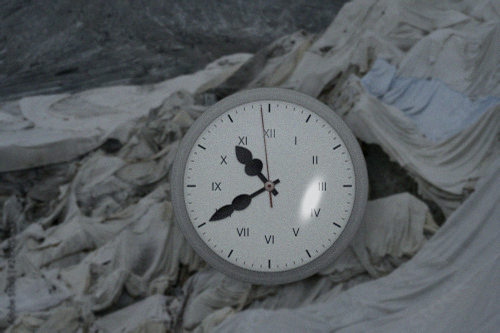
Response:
10h39m59s
